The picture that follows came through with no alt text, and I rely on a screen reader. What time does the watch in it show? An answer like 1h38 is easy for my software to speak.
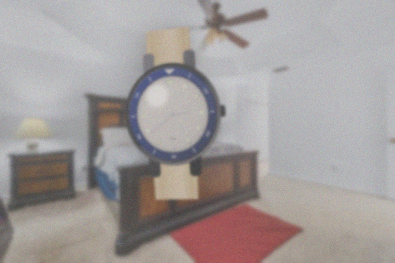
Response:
2h39
